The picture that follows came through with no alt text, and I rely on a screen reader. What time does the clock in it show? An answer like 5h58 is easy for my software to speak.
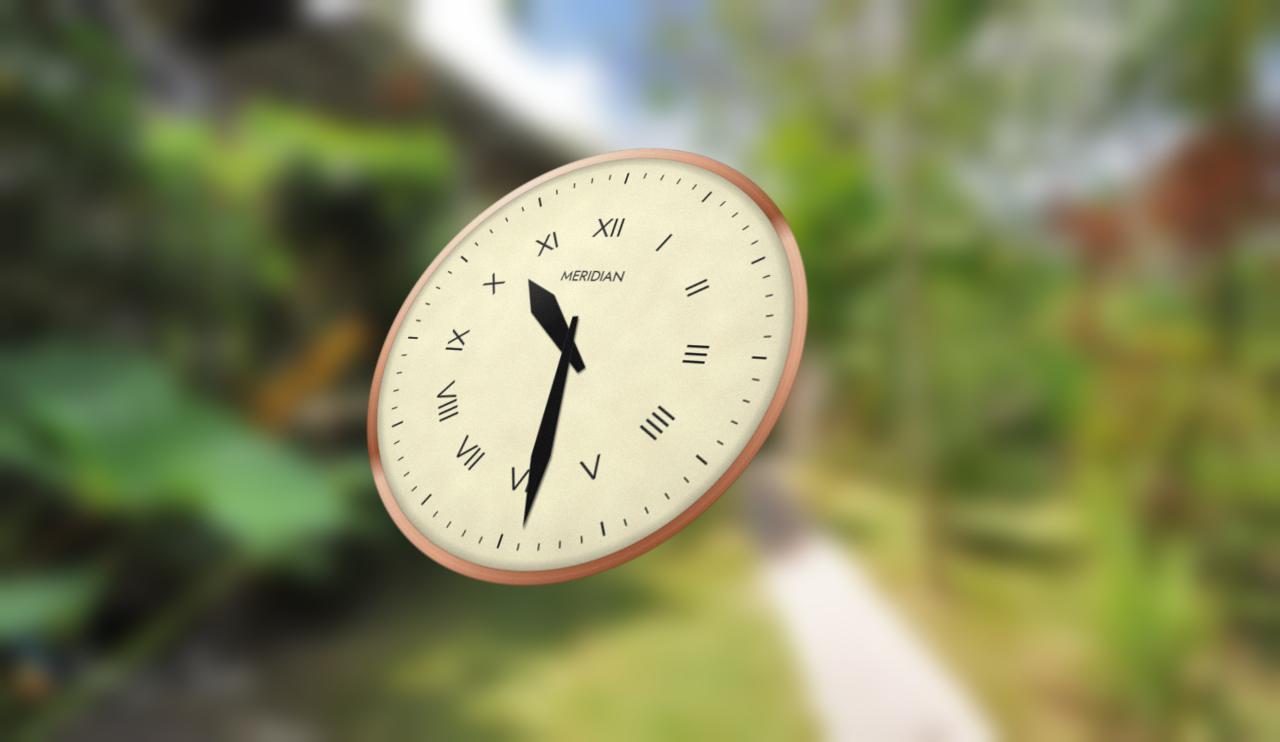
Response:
10h29
